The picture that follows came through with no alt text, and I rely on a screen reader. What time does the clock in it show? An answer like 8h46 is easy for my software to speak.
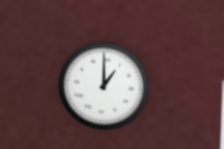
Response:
12h59
